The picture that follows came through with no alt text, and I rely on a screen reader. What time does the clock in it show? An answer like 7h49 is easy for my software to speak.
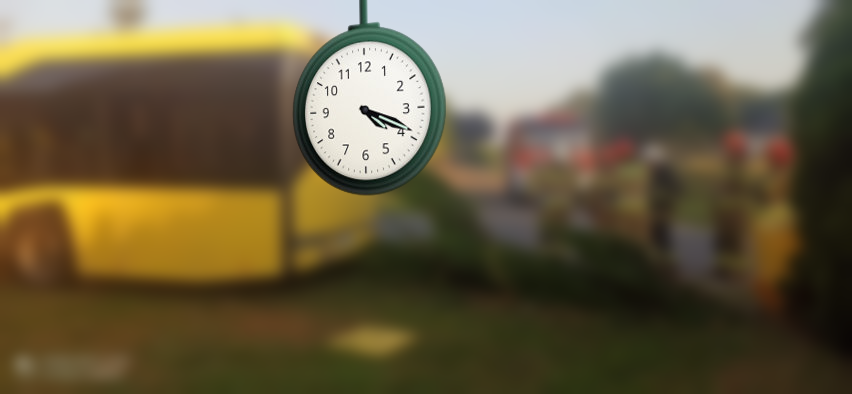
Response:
4h19
